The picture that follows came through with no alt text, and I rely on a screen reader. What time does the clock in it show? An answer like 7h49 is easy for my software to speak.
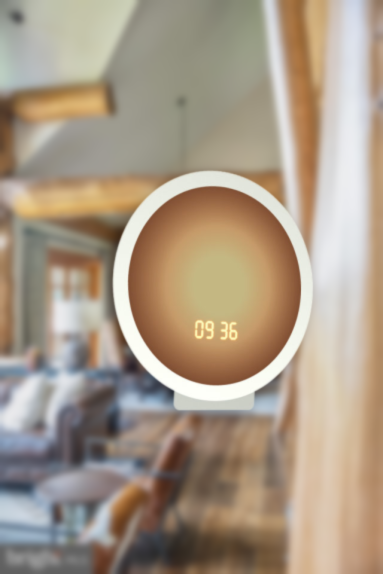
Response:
9h36
